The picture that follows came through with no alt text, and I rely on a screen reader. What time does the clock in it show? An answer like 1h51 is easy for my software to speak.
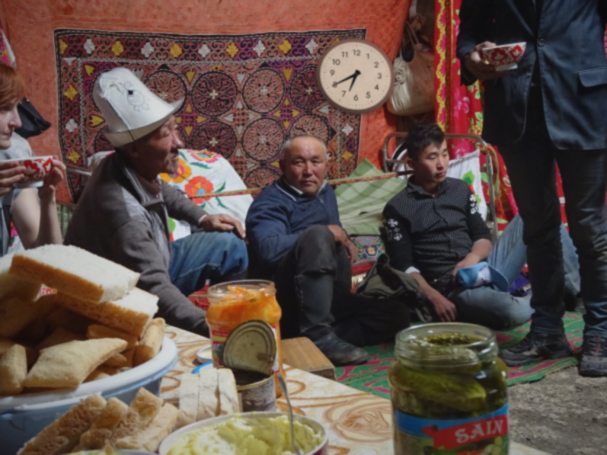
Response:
6h40
